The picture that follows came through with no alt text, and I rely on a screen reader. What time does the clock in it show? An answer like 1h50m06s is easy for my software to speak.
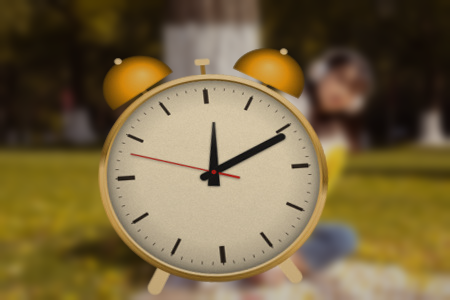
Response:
12h10m48s
